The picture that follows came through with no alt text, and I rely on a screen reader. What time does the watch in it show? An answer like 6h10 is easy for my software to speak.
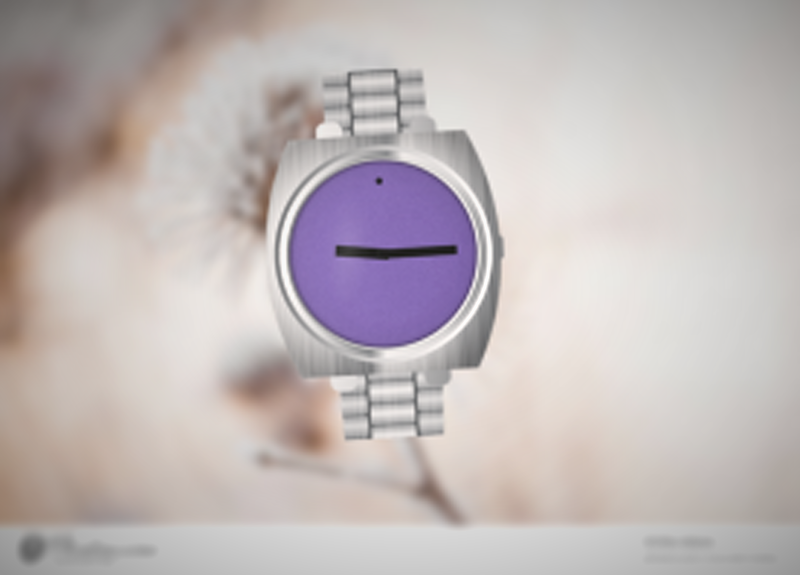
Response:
9h15
